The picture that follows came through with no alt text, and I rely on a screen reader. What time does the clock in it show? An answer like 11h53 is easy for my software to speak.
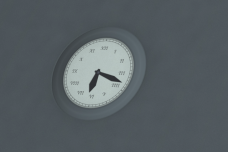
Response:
6h18
